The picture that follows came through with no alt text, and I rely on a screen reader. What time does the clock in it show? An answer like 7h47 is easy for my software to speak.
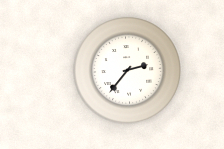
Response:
2h37
